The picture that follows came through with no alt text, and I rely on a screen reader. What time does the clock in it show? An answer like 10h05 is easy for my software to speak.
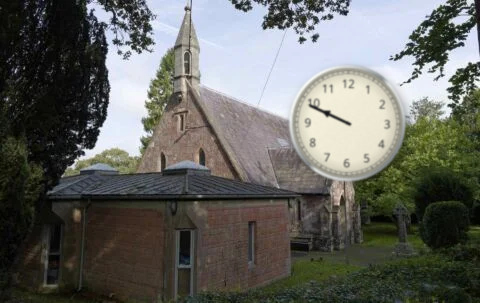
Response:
9h49
